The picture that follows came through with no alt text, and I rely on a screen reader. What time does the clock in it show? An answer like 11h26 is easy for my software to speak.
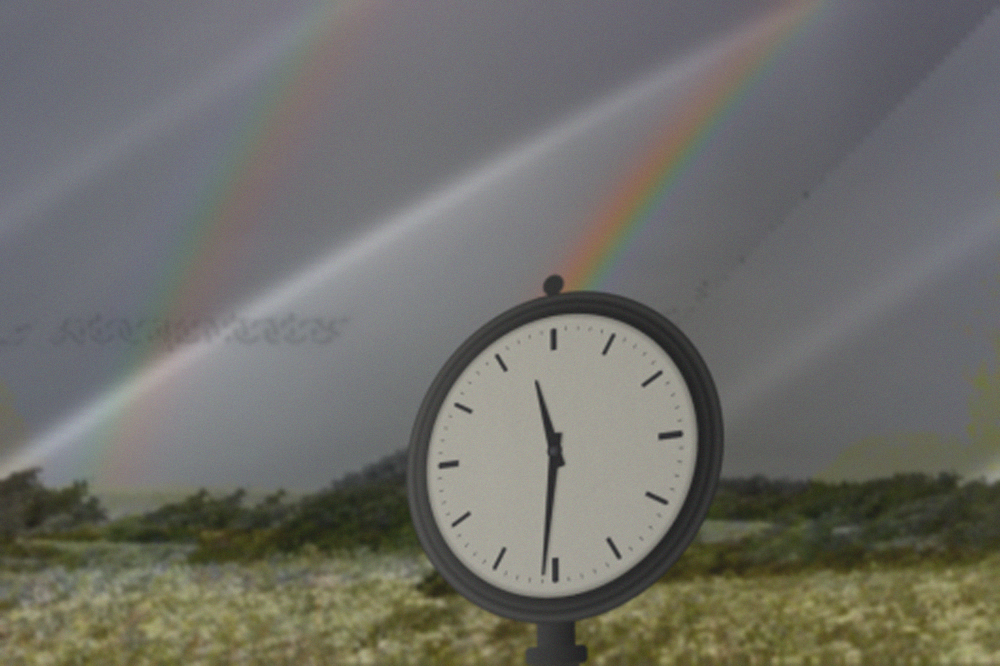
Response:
11h31
